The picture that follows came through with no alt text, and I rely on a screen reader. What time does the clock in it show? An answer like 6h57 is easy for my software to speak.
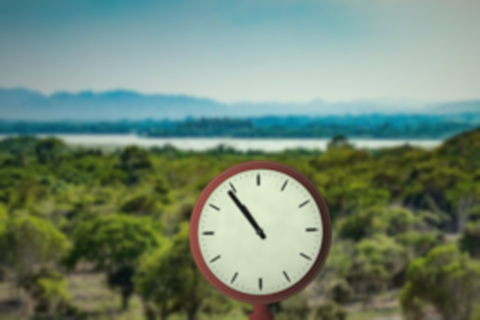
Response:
10h54
